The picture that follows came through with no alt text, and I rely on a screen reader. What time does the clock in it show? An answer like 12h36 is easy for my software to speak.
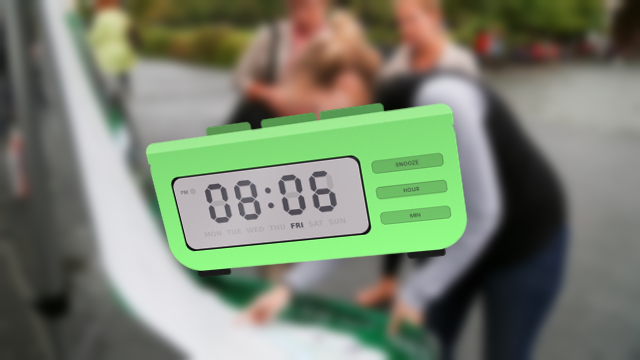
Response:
8h06
